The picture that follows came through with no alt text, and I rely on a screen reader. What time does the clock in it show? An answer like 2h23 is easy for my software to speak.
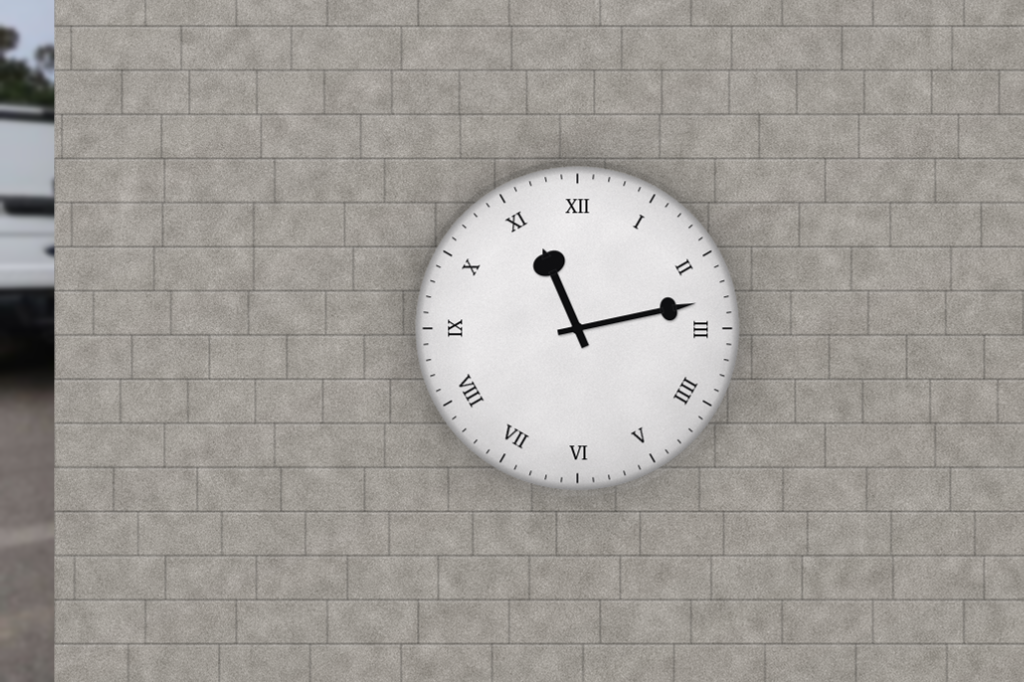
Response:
11h13
